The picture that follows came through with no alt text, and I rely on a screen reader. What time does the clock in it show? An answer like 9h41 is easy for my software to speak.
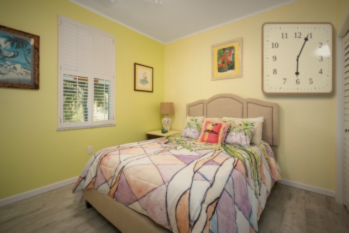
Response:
6h04
